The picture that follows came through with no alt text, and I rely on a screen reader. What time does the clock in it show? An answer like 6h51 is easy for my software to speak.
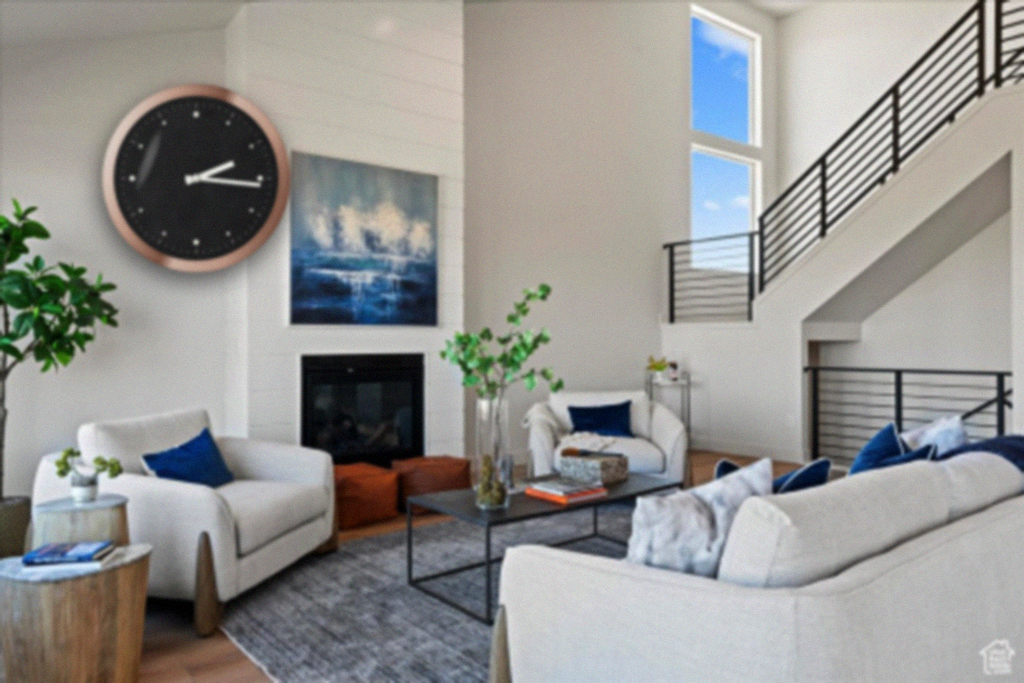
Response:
2h16
